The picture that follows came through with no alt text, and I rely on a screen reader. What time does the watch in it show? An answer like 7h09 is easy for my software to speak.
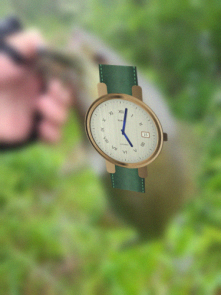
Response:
5h02
